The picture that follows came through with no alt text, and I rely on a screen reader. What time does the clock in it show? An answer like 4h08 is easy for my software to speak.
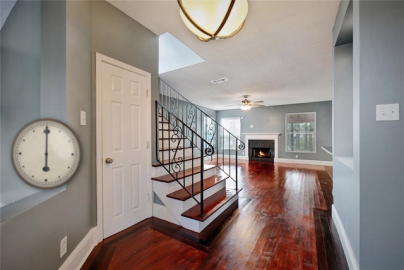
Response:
6h00
